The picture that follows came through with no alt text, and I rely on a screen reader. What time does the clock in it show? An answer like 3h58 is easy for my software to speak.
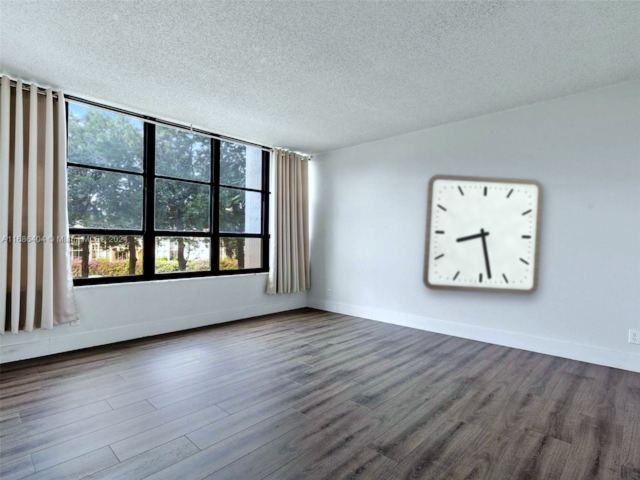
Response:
8h28
